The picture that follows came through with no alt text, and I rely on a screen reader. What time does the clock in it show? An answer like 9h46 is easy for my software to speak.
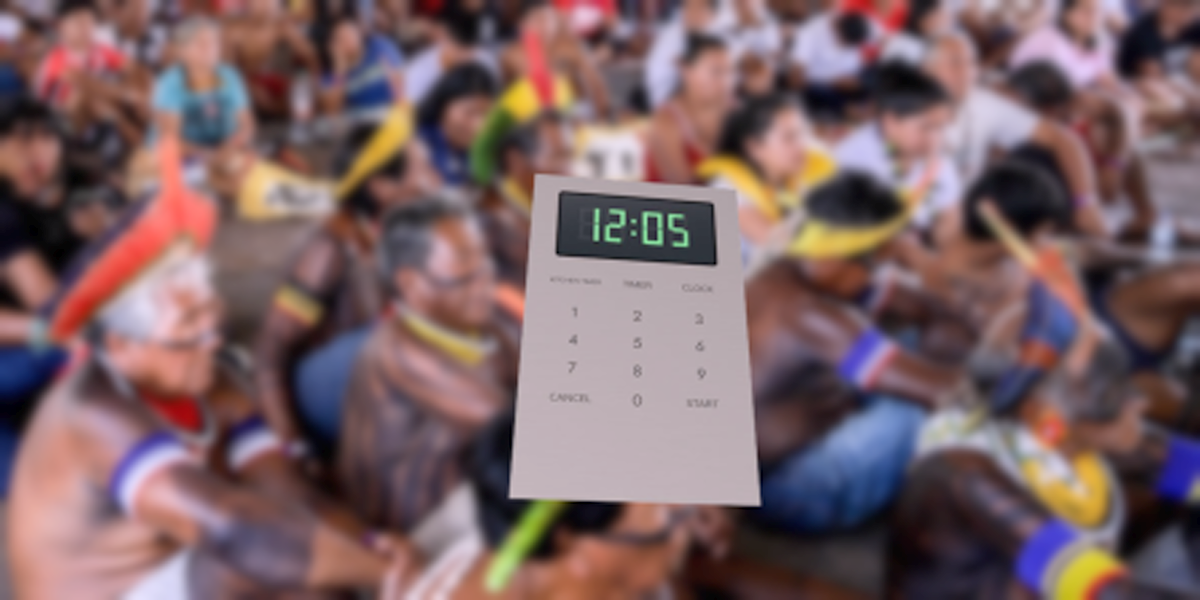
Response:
12h05
